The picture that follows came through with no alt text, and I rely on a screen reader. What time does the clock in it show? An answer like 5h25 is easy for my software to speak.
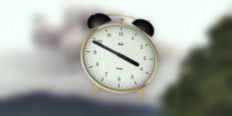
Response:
3h49
